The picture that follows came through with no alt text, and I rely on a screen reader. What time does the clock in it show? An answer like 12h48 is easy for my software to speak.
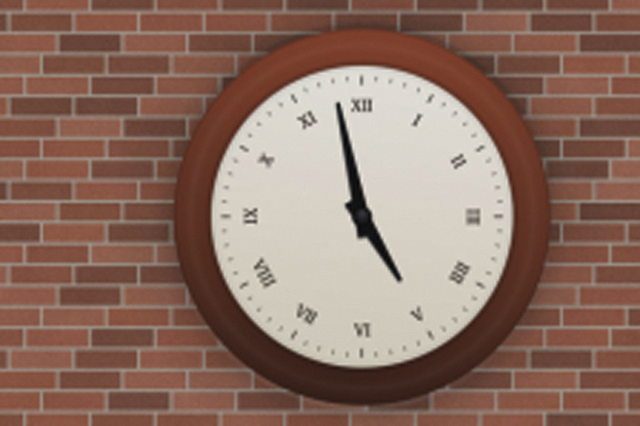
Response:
4h58
